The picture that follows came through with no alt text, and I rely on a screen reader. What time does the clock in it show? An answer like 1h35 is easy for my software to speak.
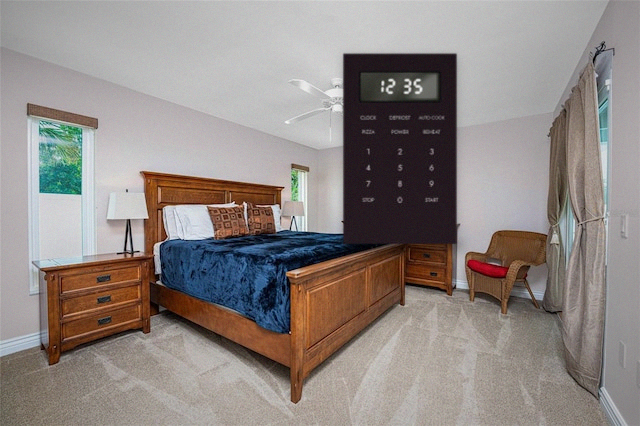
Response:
12h35
